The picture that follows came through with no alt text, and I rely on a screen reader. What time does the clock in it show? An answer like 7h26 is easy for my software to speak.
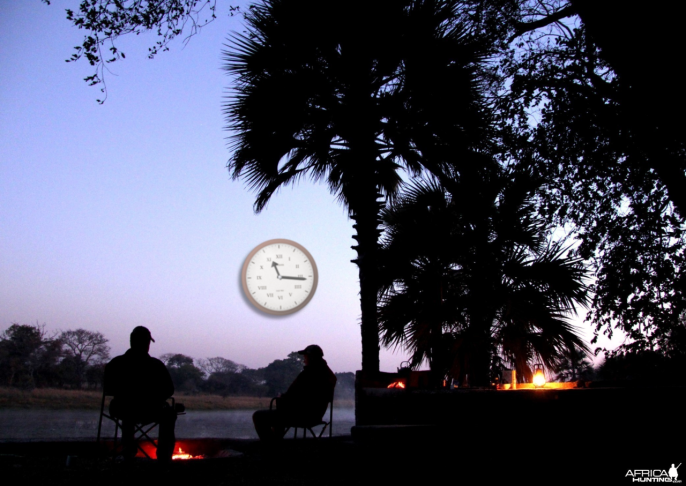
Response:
11h16
